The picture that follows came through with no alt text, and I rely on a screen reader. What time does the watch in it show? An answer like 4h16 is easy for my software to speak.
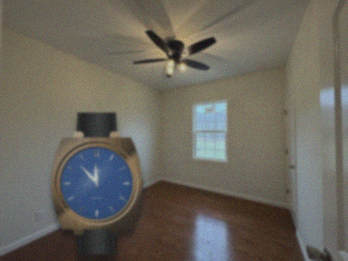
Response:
11h53
